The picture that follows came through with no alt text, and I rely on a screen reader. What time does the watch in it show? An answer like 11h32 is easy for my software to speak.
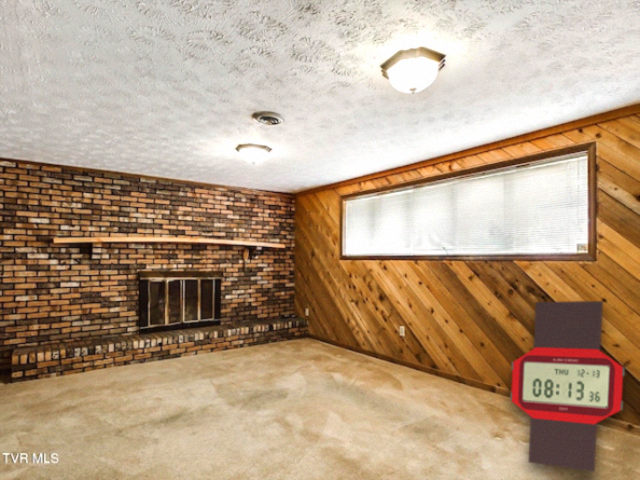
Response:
8h13
